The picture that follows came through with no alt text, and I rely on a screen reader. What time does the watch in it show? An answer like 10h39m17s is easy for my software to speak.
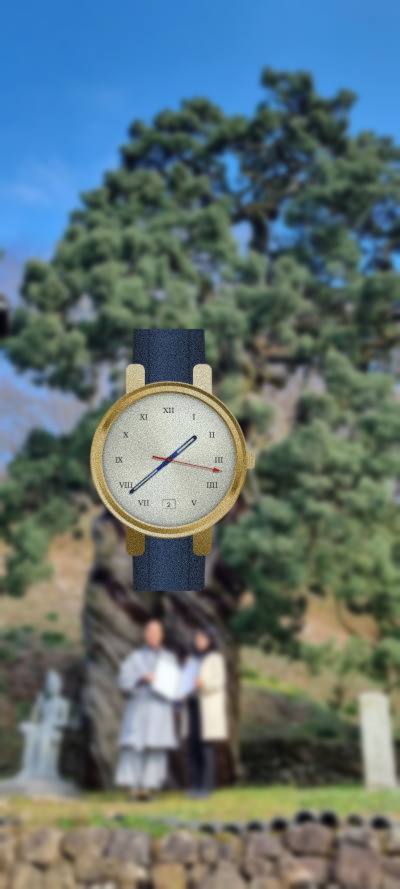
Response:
1h38m17s
